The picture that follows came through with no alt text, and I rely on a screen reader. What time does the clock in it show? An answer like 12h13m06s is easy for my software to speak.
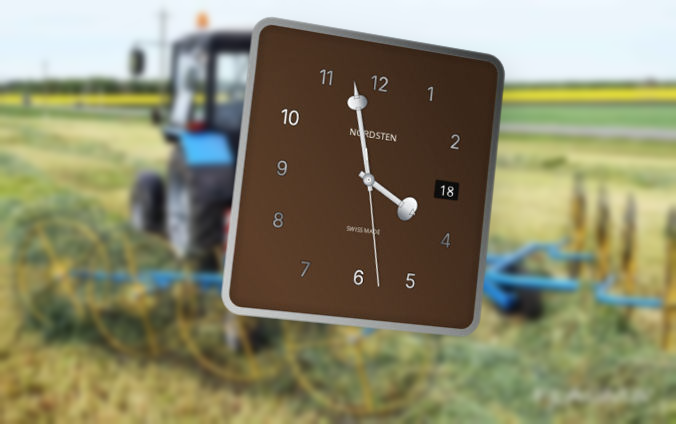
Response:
3h57m28s
